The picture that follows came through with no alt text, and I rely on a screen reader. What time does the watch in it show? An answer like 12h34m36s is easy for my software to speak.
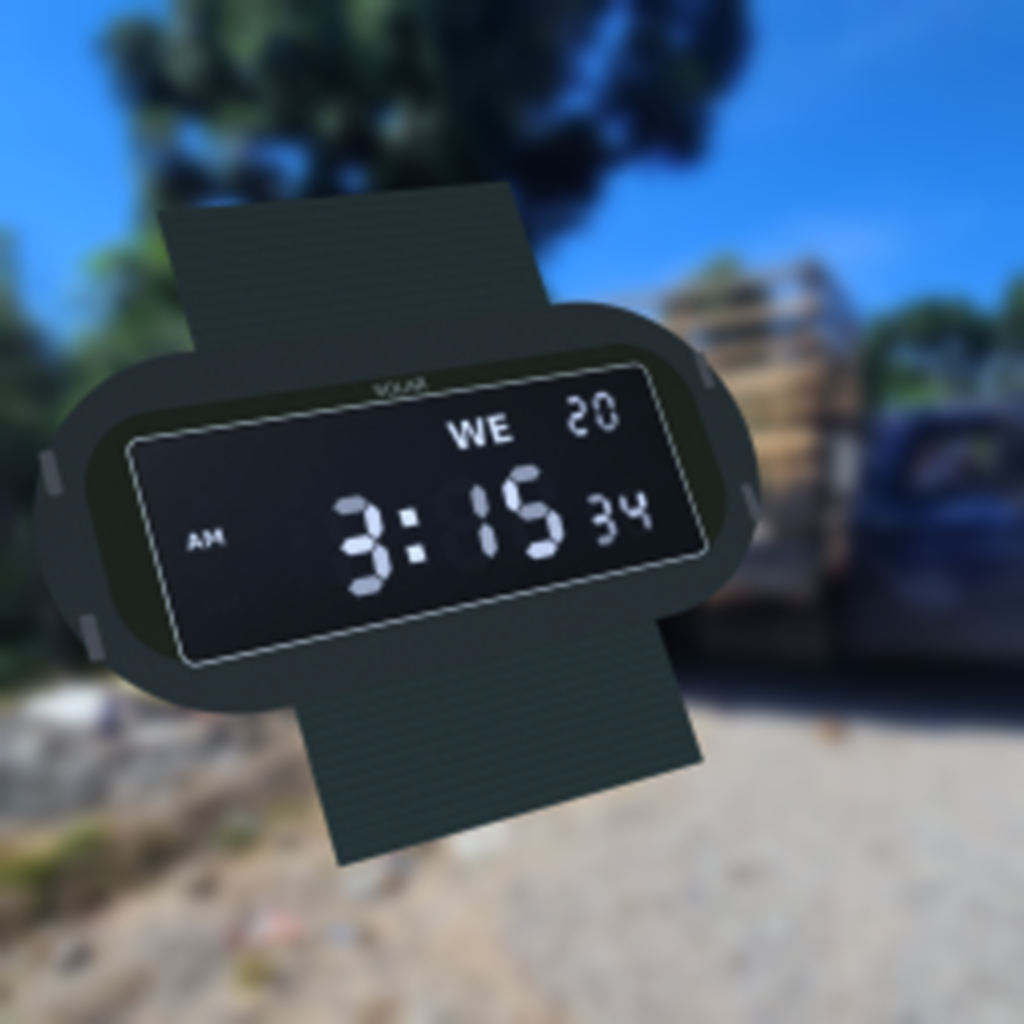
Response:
3h15m34s
